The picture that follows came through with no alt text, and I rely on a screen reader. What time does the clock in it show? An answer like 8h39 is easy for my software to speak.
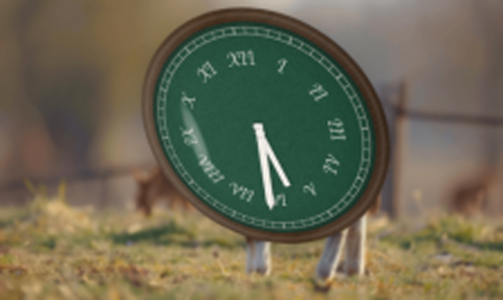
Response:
5h31
